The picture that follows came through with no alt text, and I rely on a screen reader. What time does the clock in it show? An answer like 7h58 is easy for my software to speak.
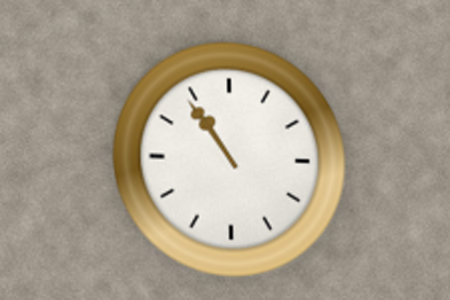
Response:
10h54
